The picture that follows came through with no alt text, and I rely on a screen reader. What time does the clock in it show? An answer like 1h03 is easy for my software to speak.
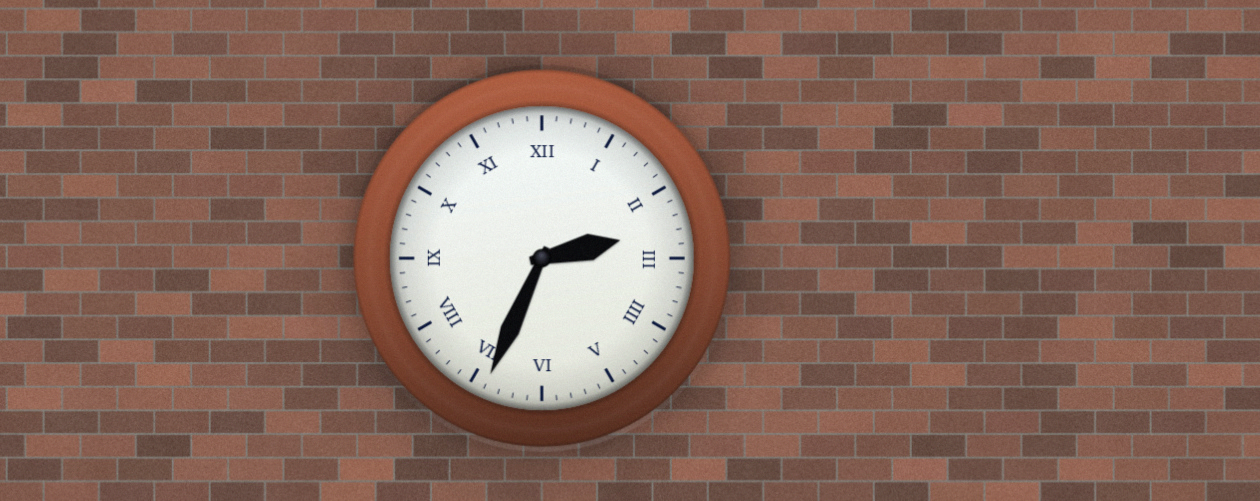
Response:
2h34
